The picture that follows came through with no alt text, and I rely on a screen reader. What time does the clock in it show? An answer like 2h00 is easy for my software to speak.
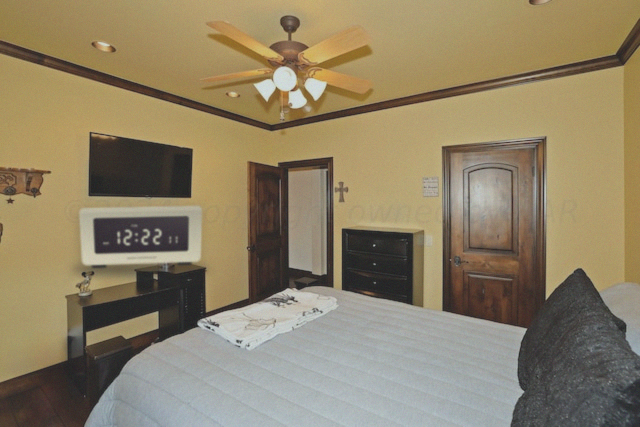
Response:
12h22
